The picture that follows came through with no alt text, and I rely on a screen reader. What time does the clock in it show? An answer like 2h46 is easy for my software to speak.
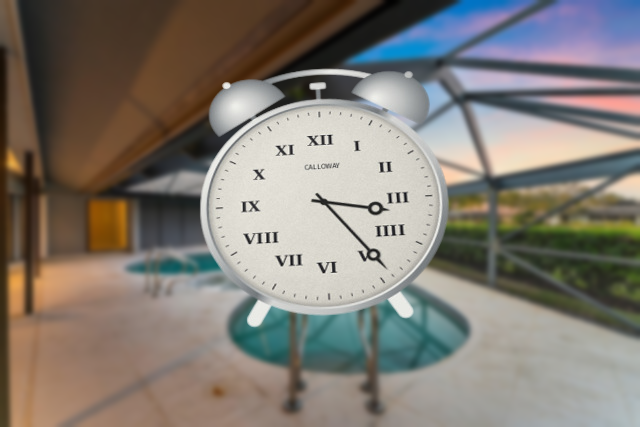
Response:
3h24
